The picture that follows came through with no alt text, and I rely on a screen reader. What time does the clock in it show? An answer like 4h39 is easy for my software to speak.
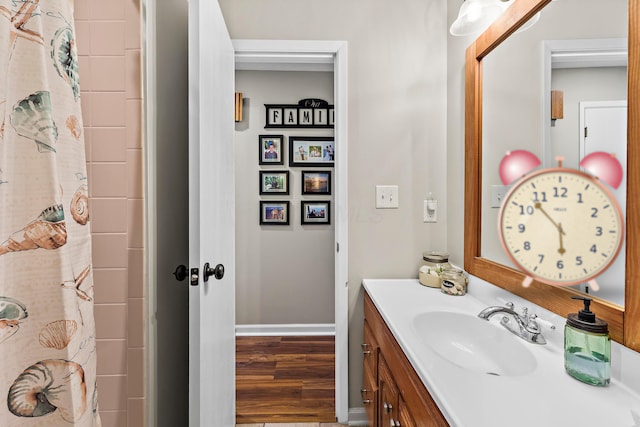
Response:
5h53
